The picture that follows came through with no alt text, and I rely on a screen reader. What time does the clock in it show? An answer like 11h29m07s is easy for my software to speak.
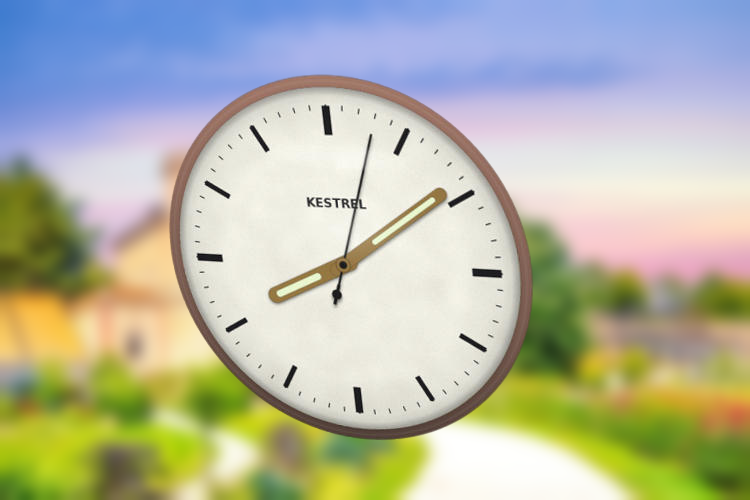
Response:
8h09m03s
